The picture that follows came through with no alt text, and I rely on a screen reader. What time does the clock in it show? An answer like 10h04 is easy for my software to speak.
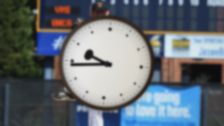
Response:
9h44
